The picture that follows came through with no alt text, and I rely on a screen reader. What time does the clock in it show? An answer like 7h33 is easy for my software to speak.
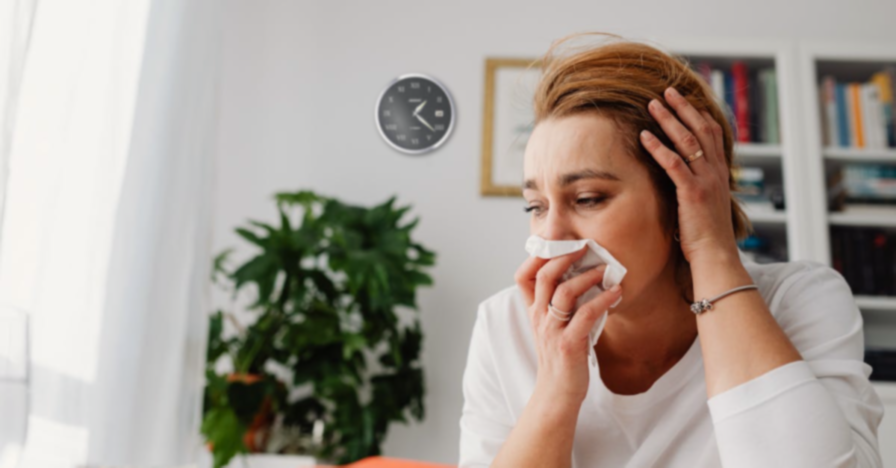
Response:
1h22
